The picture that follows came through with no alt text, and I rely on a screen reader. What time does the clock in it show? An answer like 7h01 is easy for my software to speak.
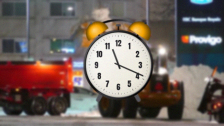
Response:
11h19
